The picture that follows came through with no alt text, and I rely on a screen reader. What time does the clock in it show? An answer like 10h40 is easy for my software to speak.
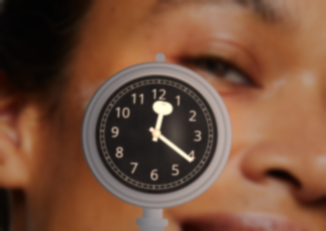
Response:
12h21
